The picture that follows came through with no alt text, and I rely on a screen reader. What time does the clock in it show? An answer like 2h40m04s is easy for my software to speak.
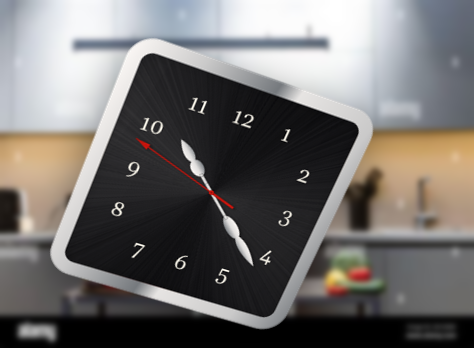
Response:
10h21m48s
